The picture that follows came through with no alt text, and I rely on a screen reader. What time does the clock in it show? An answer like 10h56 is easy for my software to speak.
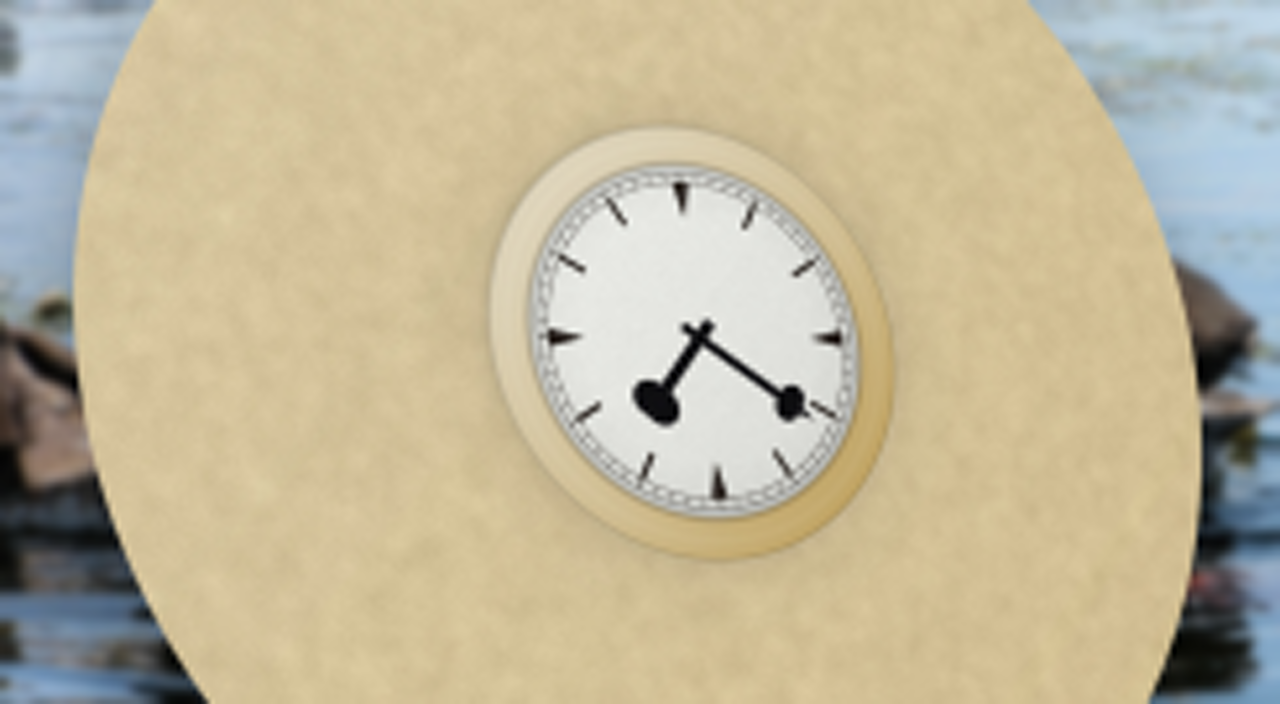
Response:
7h21
